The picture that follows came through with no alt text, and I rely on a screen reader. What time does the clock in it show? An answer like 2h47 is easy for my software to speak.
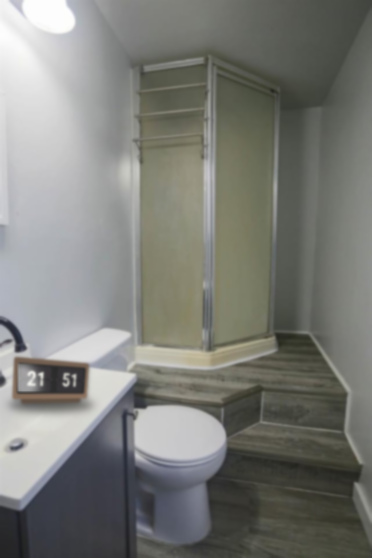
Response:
21h51
